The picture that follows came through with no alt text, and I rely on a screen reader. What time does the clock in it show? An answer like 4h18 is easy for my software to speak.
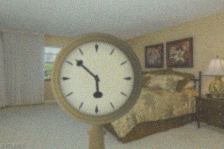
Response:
5h52
